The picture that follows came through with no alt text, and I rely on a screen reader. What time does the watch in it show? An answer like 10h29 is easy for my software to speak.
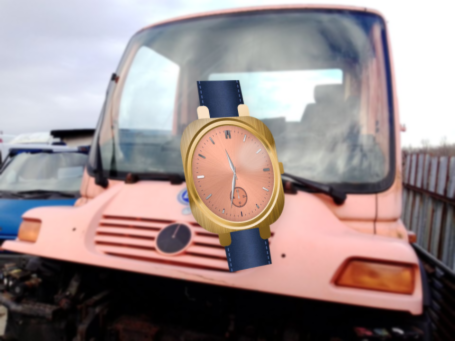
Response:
11h33
